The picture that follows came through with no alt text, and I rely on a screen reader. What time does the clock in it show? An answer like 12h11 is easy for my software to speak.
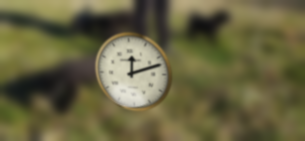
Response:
12h12
